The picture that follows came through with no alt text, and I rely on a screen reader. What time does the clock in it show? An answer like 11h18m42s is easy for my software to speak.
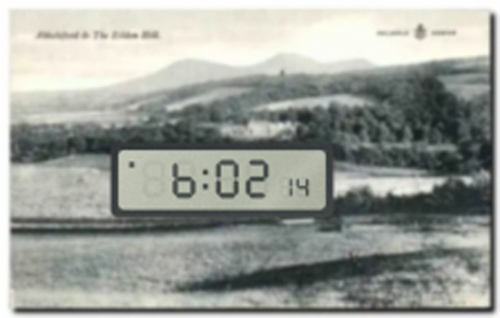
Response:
6h02m14s
